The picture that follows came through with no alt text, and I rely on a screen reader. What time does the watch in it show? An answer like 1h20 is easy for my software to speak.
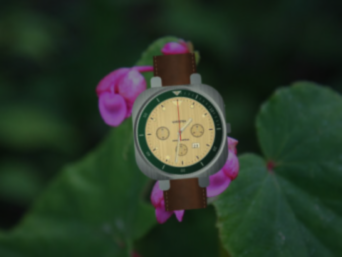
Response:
1h32
